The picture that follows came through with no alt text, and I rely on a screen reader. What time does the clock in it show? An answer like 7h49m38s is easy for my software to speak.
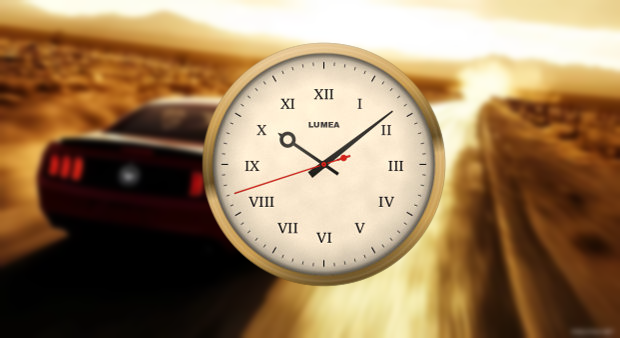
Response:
10h08m42s
